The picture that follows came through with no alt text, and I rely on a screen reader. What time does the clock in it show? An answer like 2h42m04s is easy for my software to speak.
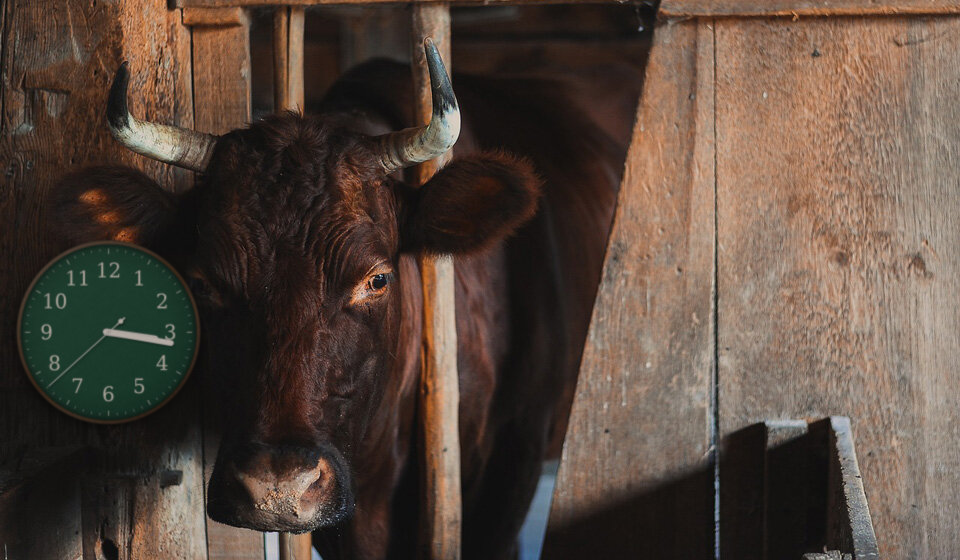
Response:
3h16m38s
